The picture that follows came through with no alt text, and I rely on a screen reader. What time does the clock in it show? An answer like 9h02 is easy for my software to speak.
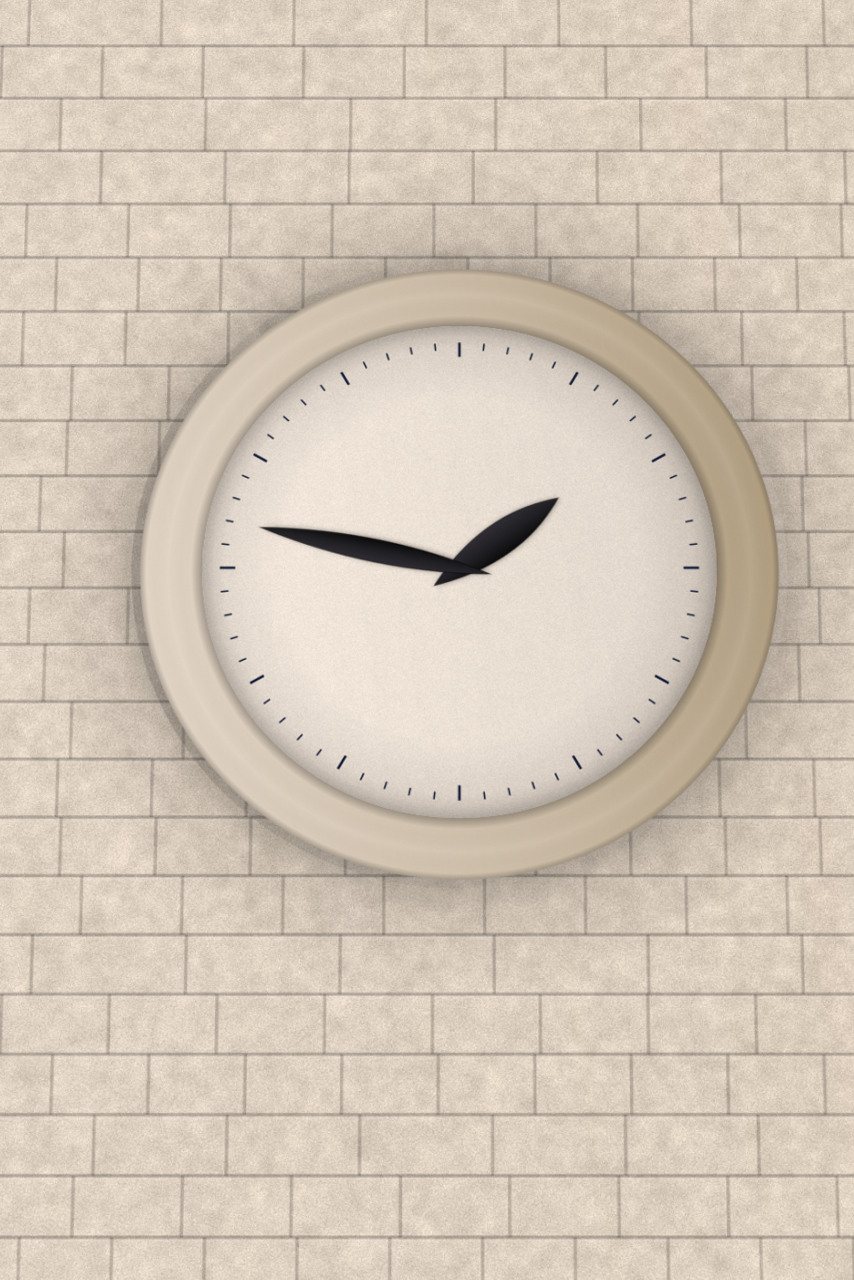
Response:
1h47
